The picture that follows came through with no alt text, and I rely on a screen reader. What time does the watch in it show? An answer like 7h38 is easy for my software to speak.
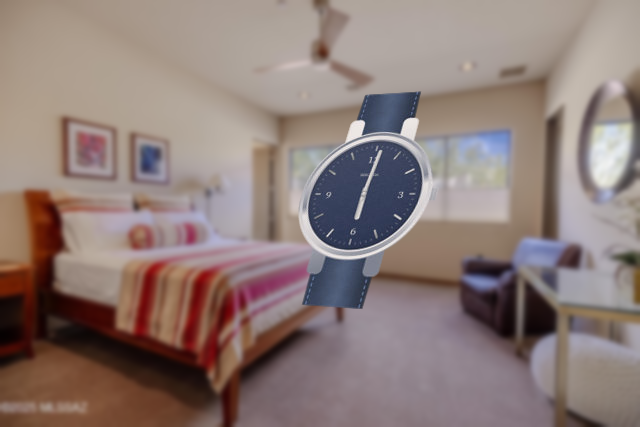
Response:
6h01
